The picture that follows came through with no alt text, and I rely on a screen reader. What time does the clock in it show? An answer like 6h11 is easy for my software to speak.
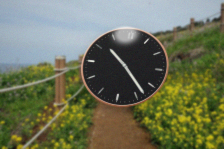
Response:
10h23
